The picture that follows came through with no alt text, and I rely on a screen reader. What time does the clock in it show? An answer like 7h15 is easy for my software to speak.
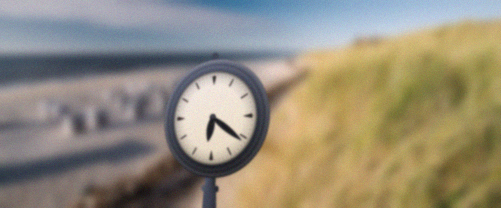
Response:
6h21
